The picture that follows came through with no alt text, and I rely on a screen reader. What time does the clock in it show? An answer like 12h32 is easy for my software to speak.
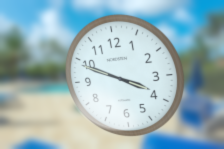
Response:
3h49
